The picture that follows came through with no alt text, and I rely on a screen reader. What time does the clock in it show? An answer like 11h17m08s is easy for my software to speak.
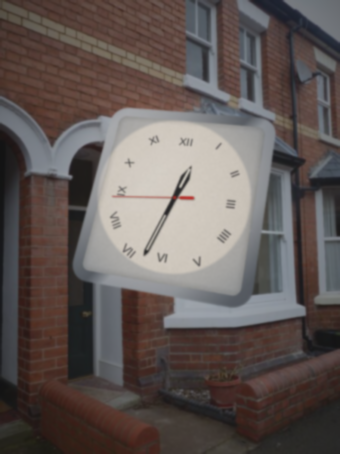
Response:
12h32m44s
